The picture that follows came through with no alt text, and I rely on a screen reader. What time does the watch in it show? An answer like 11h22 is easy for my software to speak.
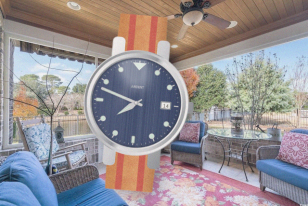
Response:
7h48
